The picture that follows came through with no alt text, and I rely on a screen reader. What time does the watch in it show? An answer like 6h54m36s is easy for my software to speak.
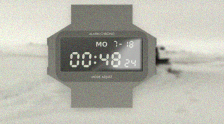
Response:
0h48m24s
